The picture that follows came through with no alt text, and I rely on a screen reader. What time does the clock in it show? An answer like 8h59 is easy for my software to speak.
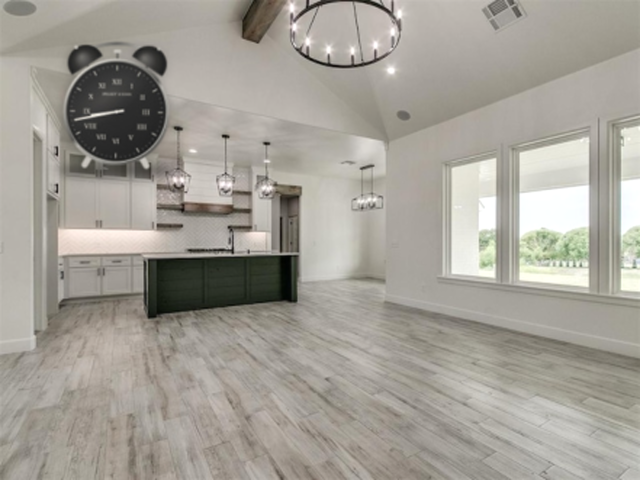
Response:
8h43
